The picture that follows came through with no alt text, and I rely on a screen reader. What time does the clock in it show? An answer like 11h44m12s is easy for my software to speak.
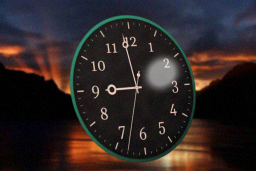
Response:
8h58m33s
